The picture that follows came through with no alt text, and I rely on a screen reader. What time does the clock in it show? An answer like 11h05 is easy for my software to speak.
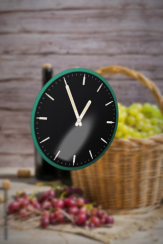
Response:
12h55
